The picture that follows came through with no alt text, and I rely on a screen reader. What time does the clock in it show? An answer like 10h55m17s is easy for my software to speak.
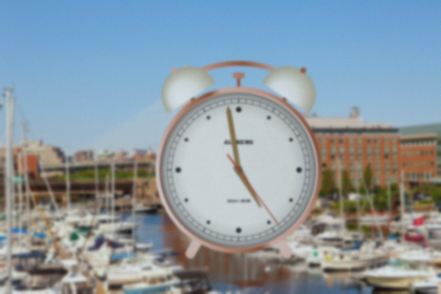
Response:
4h58m24s
